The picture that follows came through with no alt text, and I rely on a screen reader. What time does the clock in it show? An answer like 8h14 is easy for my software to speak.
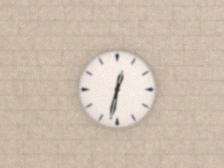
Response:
12h32
